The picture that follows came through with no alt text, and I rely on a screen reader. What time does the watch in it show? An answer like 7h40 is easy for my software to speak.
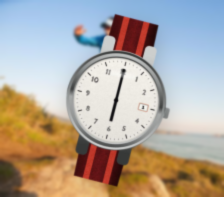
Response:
6h00
